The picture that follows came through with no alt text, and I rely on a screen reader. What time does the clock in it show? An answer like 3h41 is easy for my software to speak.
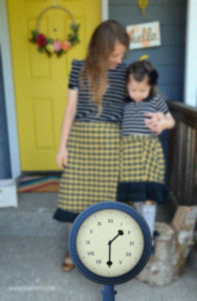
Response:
1h30
